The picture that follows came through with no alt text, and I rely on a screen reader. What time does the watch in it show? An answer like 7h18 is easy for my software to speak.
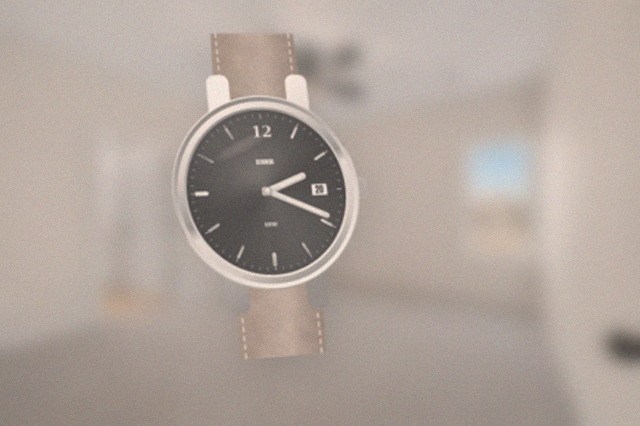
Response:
2h19
